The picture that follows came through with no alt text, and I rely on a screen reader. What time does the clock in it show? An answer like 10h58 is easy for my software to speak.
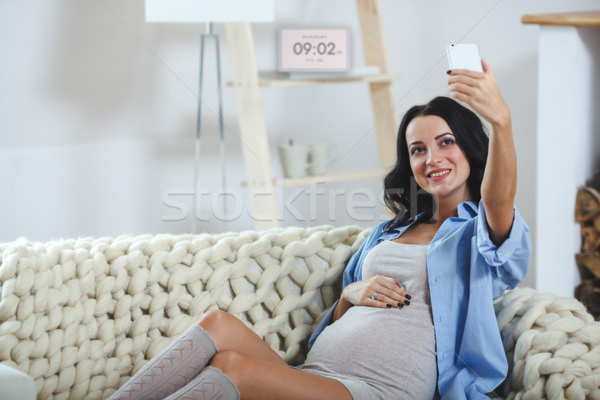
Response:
9h02
